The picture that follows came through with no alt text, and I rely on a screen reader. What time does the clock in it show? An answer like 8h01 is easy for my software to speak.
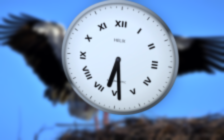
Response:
6h29
